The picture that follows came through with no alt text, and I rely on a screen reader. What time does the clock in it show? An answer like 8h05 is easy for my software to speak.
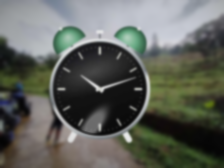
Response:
10h12
